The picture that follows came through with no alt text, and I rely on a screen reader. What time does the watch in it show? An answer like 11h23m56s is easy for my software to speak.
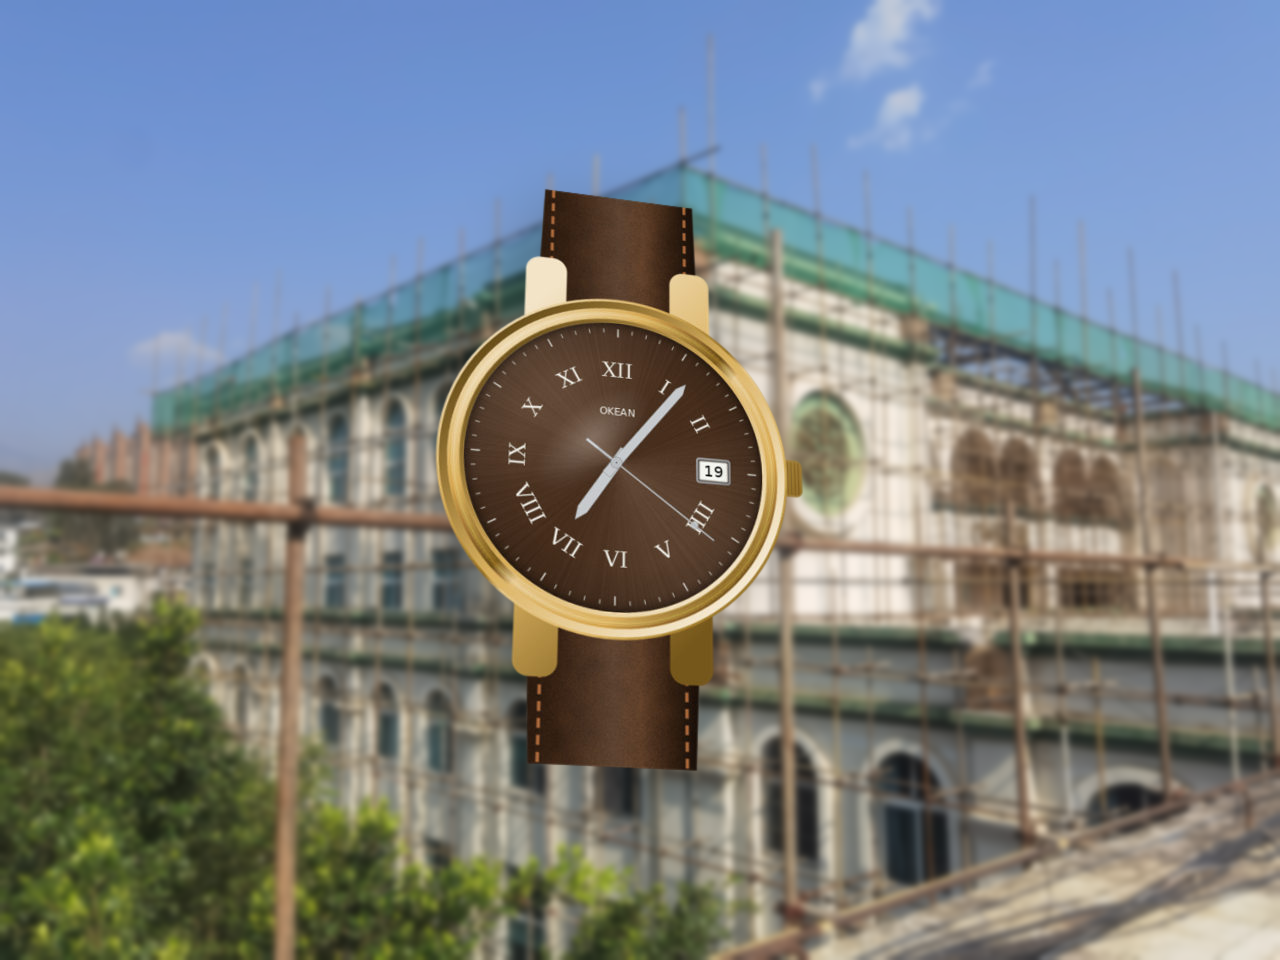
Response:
7h06m21s
